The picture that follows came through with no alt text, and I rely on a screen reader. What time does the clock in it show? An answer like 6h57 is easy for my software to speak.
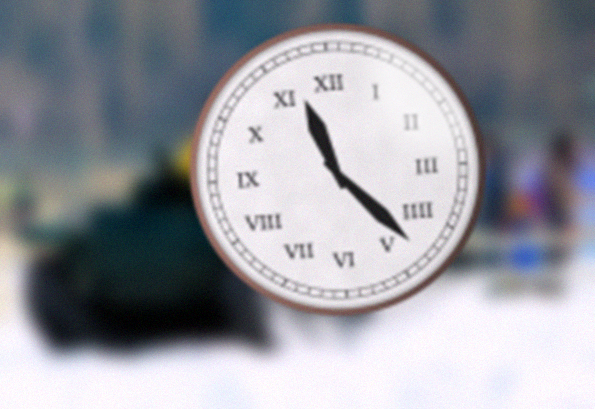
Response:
11h23
